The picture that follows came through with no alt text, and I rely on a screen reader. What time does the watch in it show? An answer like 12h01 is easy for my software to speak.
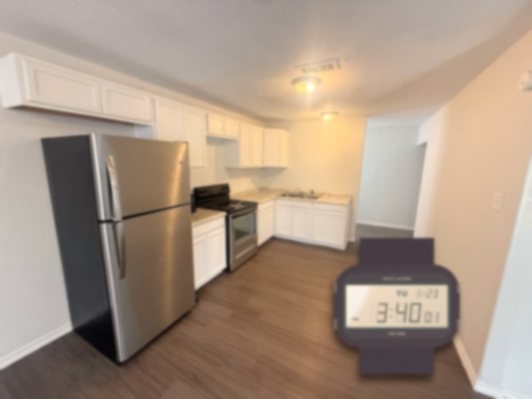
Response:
3h40
